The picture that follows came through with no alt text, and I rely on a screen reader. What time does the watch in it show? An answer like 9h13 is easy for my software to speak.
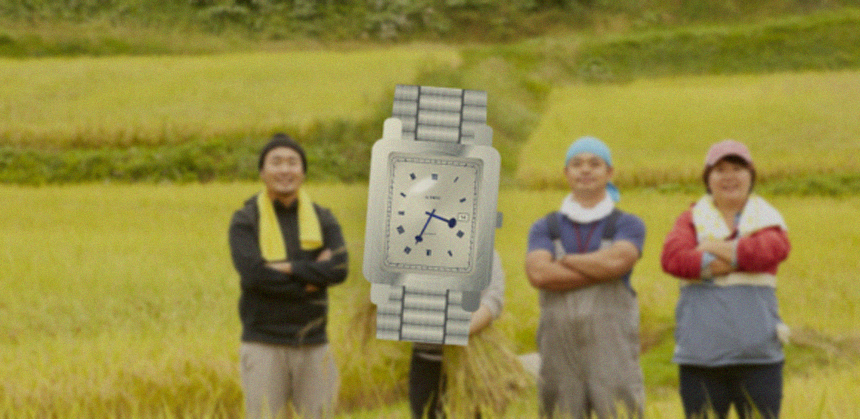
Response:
3h34
